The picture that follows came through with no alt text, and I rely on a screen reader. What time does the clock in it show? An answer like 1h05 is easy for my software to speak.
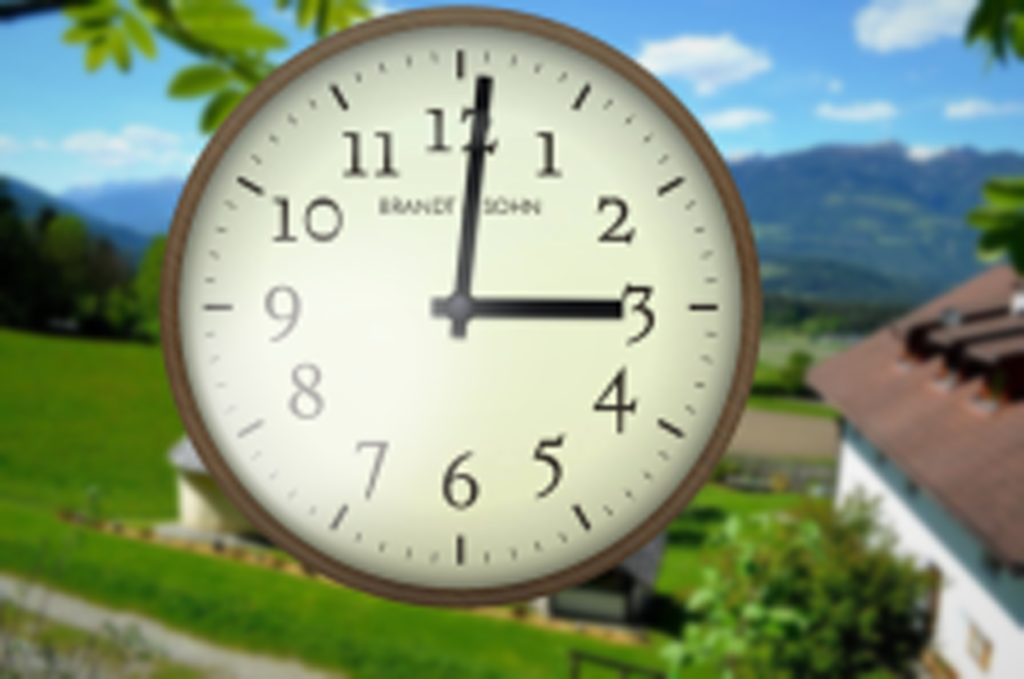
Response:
3h01
